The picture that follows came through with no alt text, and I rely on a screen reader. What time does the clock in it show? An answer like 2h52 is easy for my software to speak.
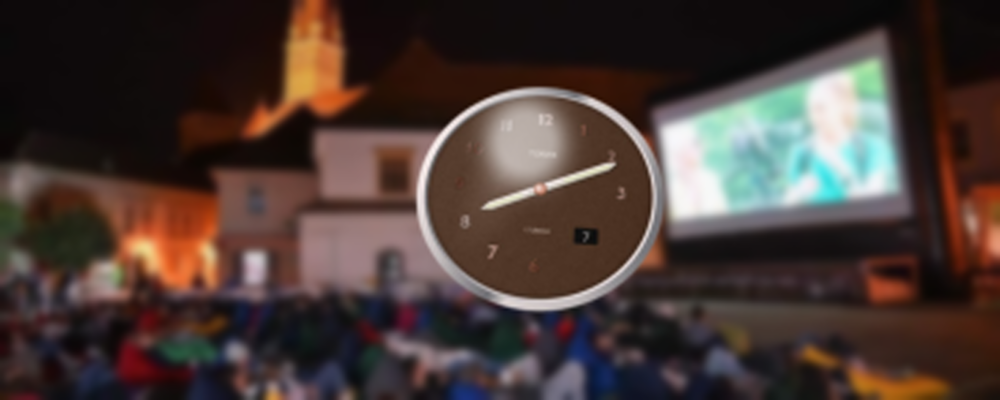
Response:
8h11
